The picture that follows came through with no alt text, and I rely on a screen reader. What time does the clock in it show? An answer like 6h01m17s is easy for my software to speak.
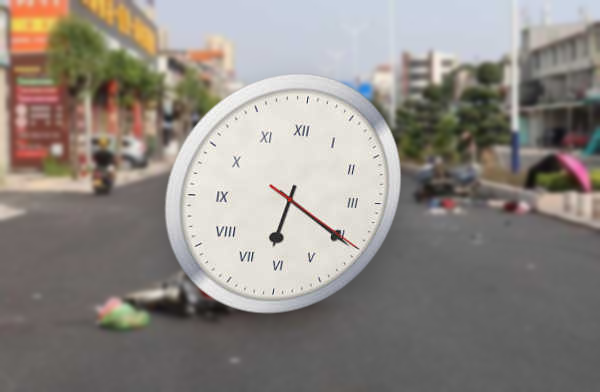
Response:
6h20m20s
